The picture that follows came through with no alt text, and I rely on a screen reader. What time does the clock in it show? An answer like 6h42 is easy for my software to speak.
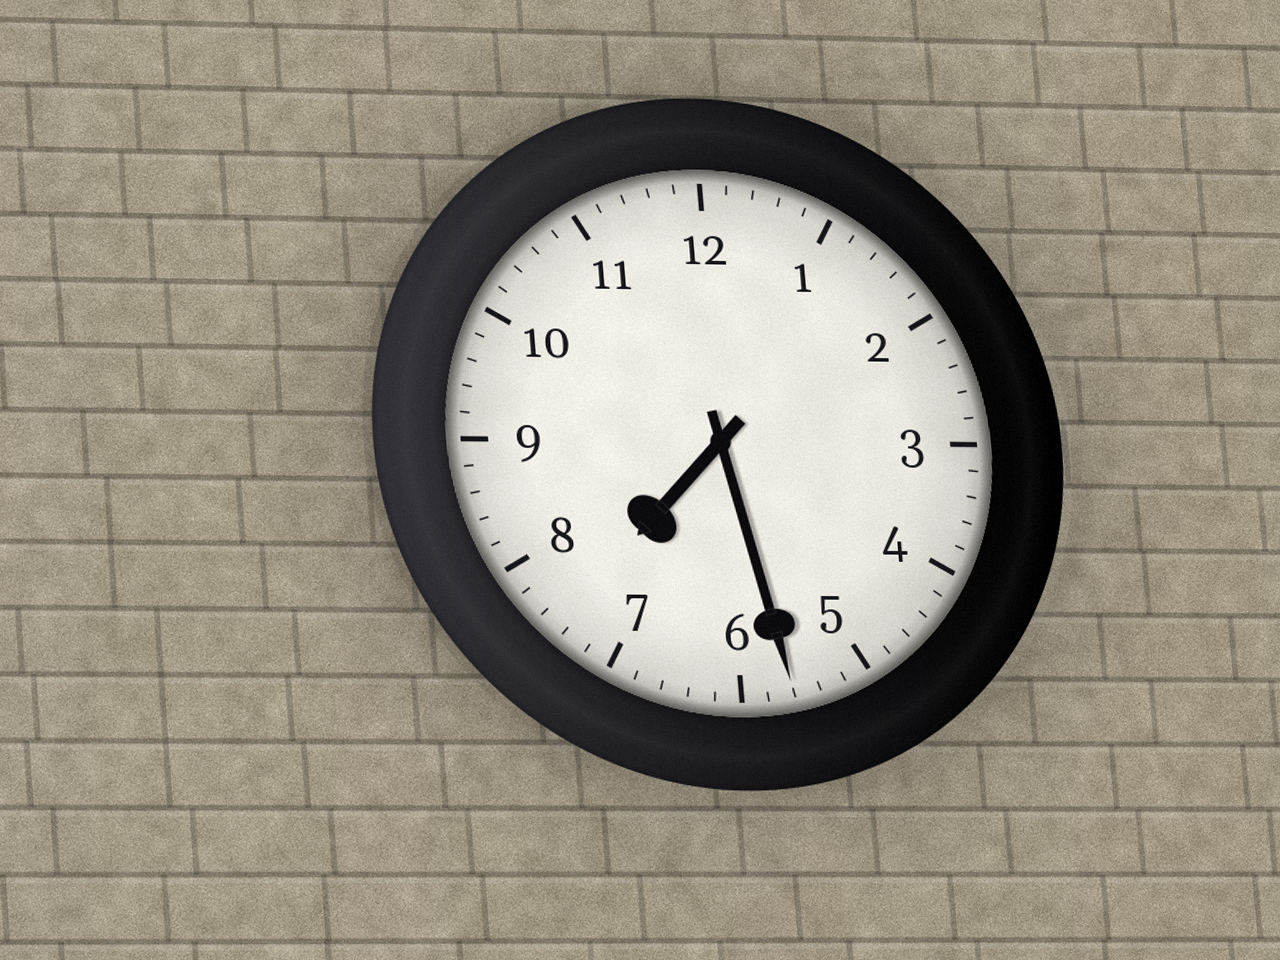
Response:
7h28
